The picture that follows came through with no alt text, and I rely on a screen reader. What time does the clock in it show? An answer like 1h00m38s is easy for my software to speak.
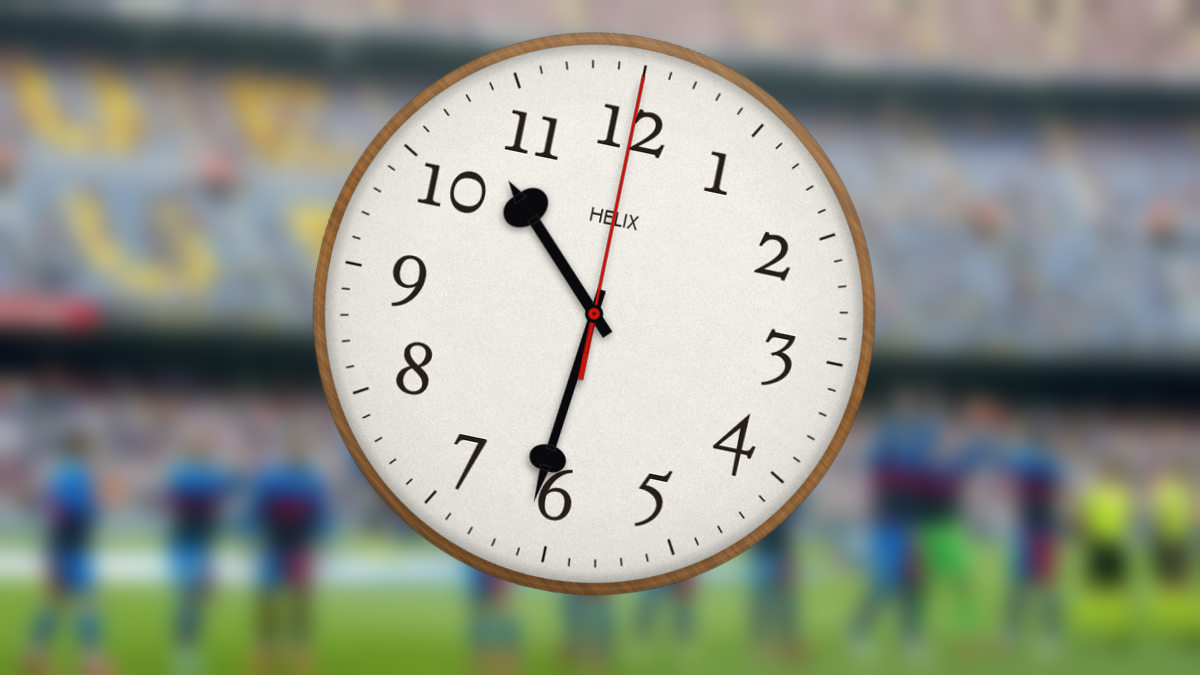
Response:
10h31m00s
